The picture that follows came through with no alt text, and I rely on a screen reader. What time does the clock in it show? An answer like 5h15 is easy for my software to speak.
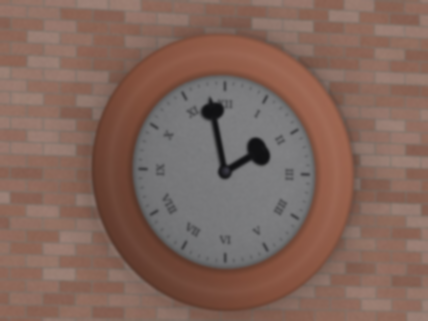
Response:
1h58
